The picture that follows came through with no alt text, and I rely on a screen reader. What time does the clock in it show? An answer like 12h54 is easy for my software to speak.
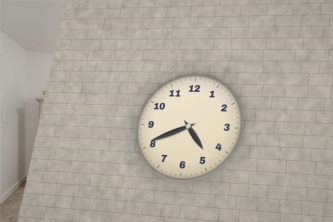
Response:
4h41
